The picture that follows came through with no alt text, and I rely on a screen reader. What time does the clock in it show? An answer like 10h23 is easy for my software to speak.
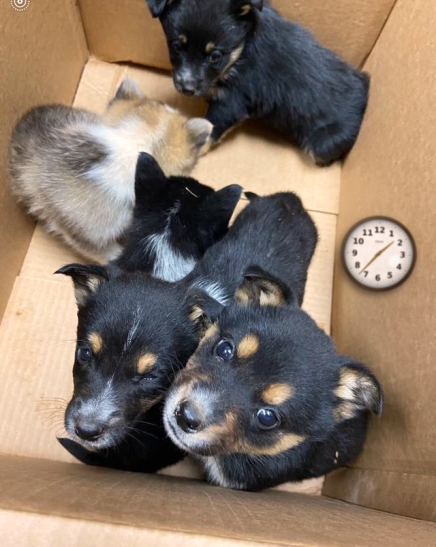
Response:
1h37
